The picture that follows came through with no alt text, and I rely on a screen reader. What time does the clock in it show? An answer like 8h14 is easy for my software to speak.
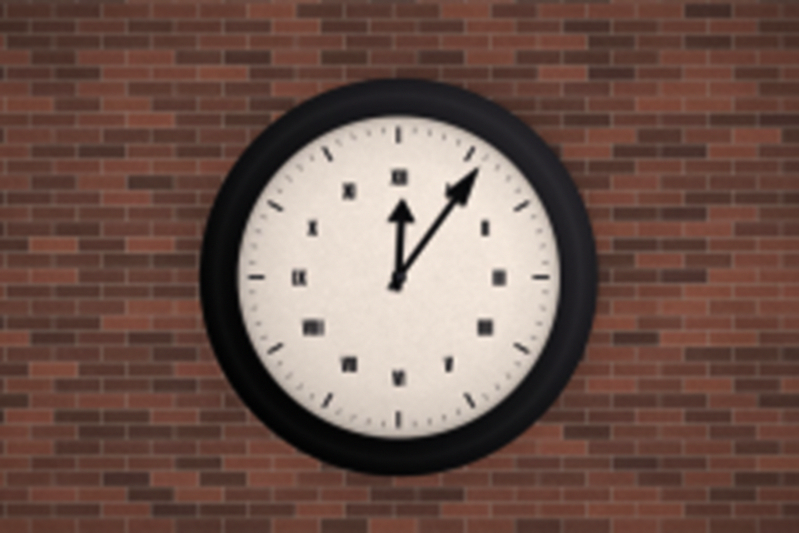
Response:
12h06
